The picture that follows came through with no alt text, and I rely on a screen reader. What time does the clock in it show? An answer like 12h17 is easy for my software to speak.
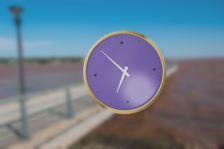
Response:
6h53
